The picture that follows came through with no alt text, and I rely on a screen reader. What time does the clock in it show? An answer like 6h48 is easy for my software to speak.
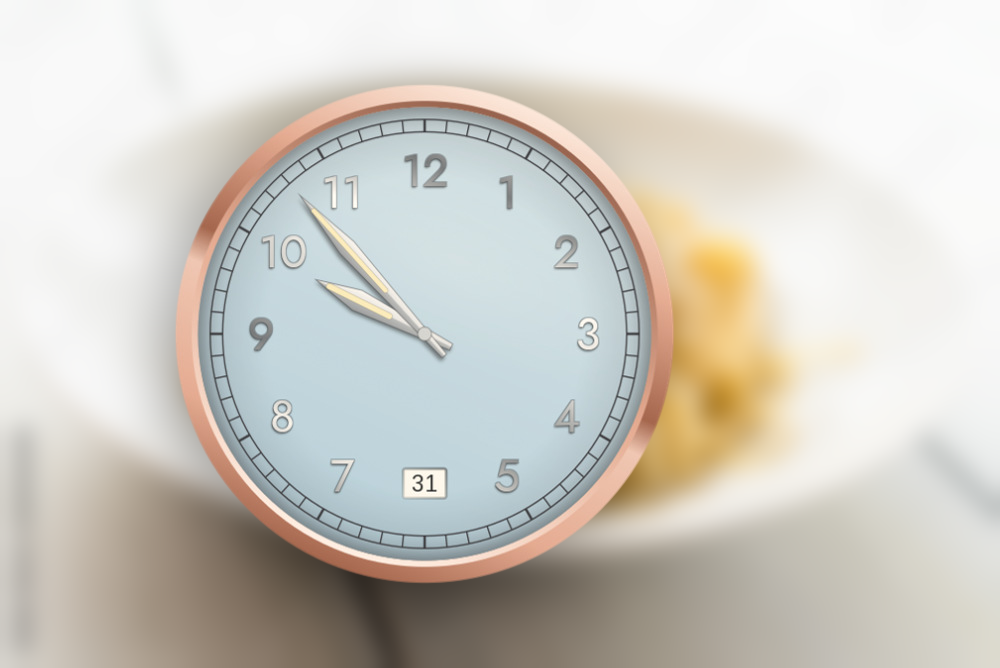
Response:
9h53
